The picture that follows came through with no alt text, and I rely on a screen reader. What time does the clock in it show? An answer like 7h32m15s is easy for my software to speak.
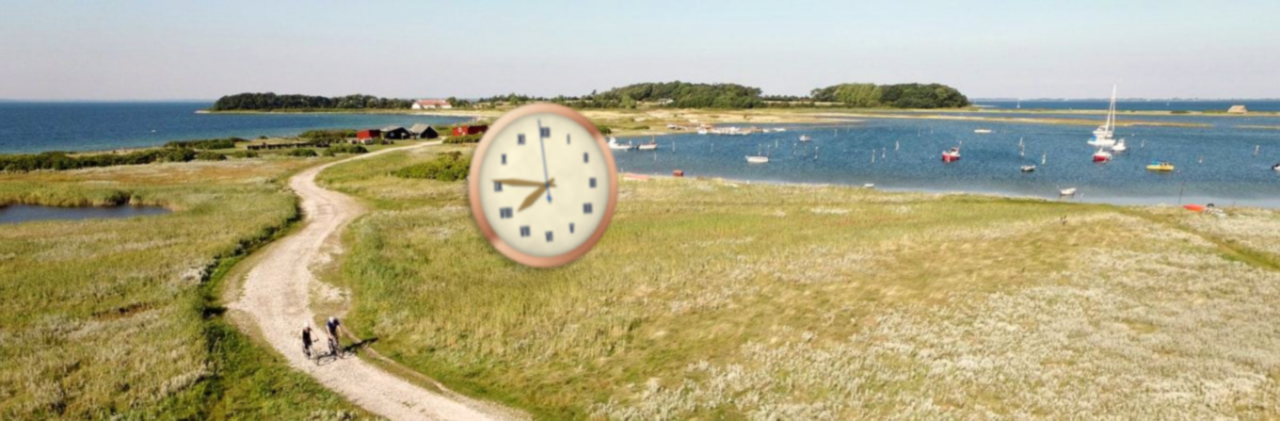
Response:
7h45m59s
